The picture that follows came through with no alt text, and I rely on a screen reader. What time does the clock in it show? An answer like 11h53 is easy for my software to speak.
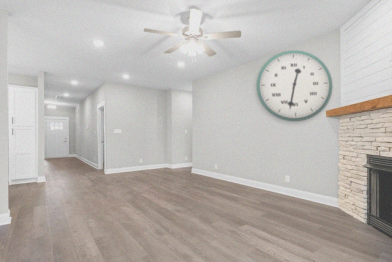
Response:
12h32
